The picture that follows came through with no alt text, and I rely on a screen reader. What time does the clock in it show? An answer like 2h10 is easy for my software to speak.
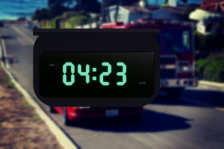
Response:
4h23
